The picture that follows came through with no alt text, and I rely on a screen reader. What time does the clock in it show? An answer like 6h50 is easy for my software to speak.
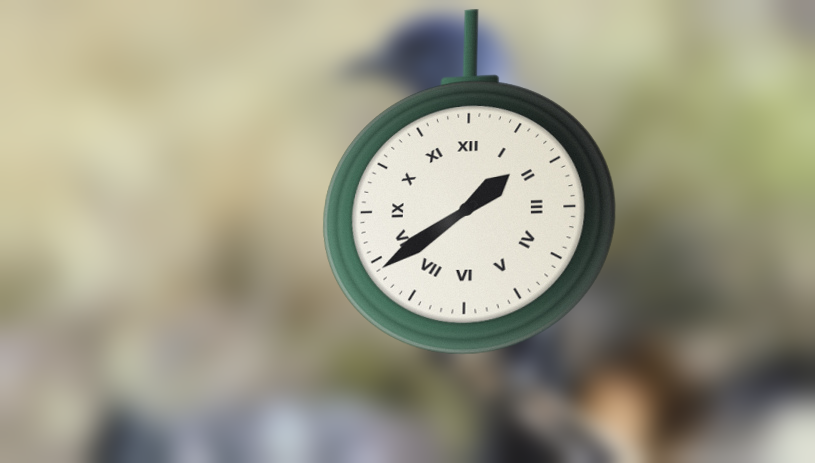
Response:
1h39
